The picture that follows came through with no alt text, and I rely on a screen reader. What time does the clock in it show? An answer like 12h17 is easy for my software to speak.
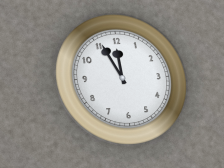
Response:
11h56
